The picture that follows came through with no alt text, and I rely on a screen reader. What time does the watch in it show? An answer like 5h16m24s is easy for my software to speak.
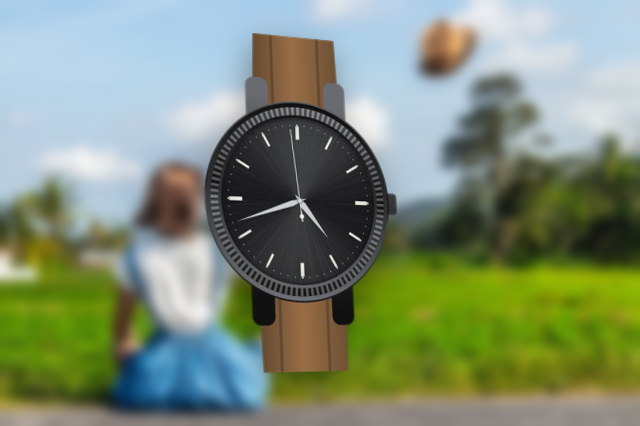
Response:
4h41m59s
